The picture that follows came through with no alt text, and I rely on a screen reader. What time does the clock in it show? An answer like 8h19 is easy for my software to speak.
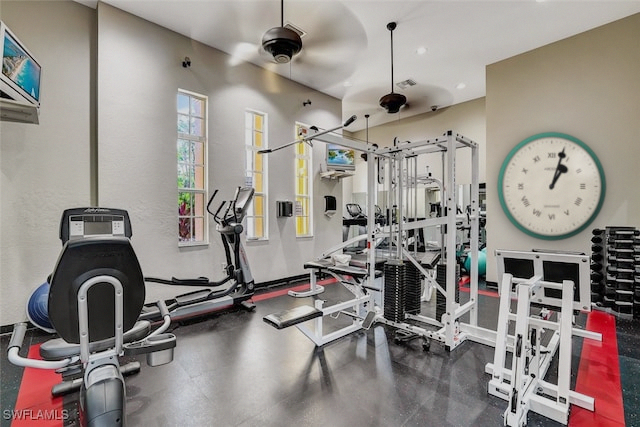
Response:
1h03
